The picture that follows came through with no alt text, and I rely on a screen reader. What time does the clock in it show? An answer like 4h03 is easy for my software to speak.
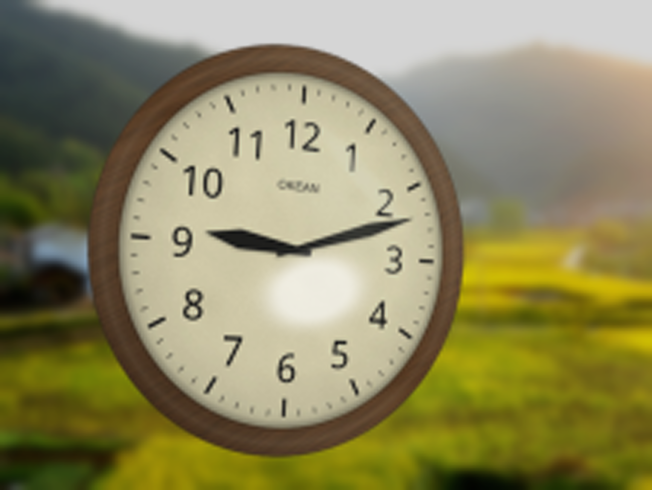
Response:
9h12
